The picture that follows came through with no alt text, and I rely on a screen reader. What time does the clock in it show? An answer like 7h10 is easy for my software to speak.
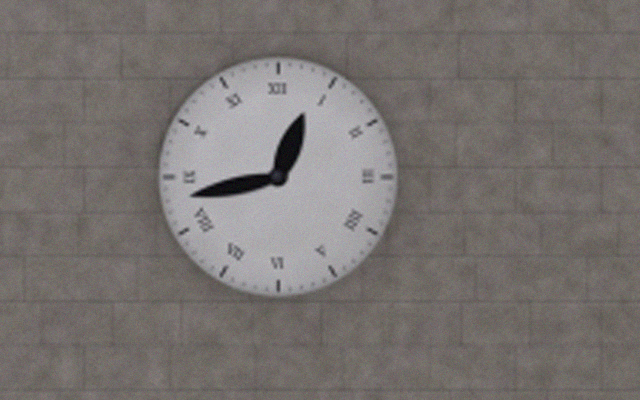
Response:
12h43
